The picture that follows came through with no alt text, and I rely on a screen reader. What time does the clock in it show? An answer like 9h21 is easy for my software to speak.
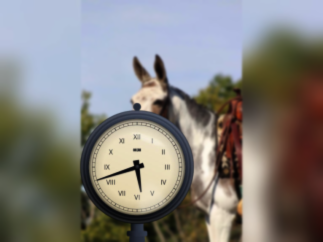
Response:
5h42
